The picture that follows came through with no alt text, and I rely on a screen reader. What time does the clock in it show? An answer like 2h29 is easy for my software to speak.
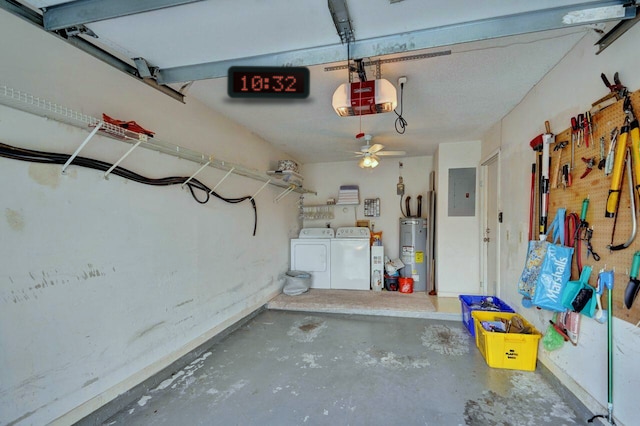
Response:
10h32
